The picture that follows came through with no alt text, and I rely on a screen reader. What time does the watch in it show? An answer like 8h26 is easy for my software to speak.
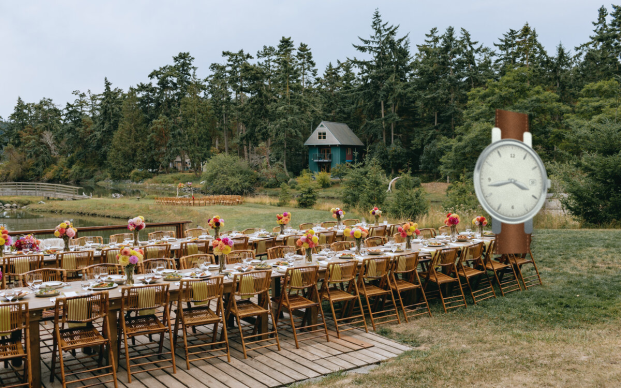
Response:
3h43
